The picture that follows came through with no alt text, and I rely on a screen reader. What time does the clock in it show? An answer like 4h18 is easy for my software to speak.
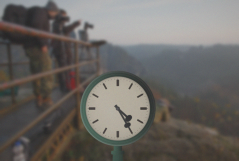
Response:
4h25
